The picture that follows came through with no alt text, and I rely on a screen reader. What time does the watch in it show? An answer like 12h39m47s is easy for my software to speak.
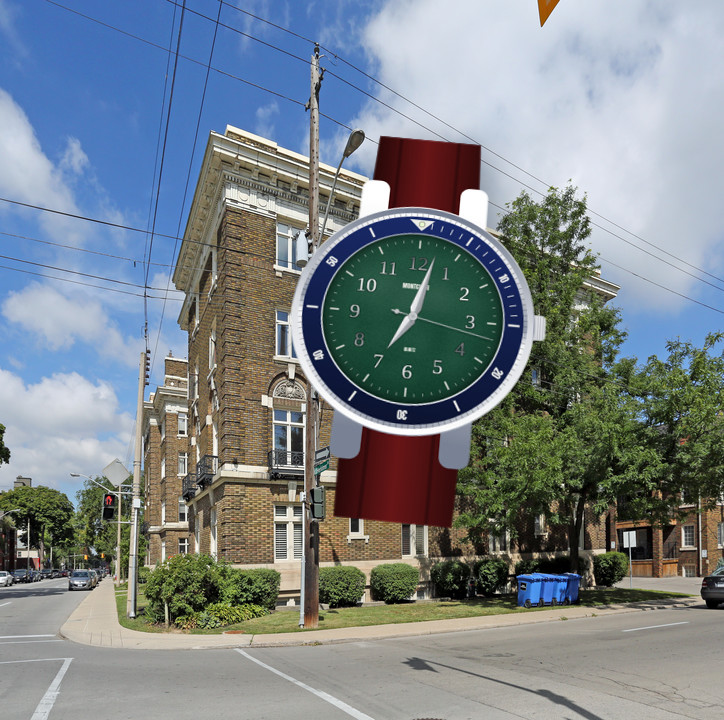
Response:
7h02m17s
